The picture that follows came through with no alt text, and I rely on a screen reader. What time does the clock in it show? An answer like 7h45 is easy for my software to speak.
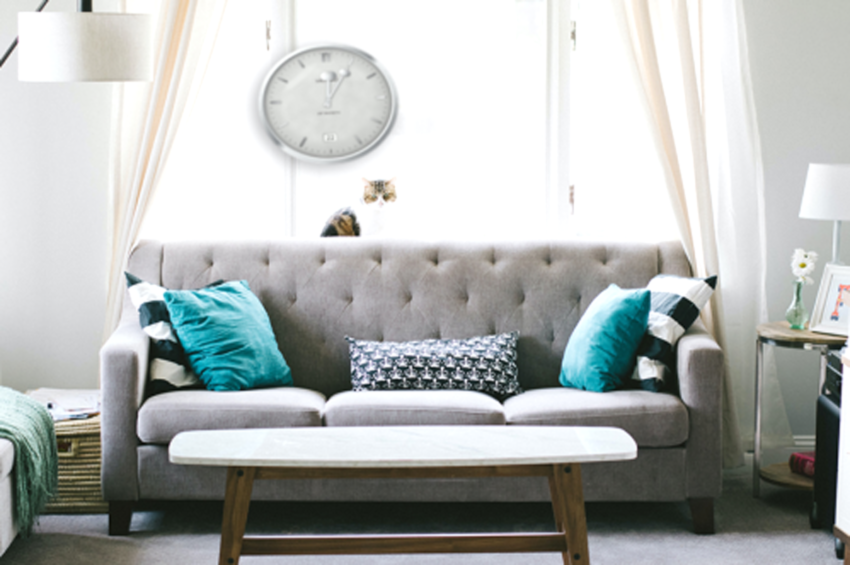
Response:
12h05
